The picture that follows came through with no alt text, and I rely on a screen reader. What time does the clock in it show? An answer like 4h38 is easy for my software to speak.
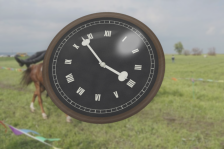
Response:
3h53
